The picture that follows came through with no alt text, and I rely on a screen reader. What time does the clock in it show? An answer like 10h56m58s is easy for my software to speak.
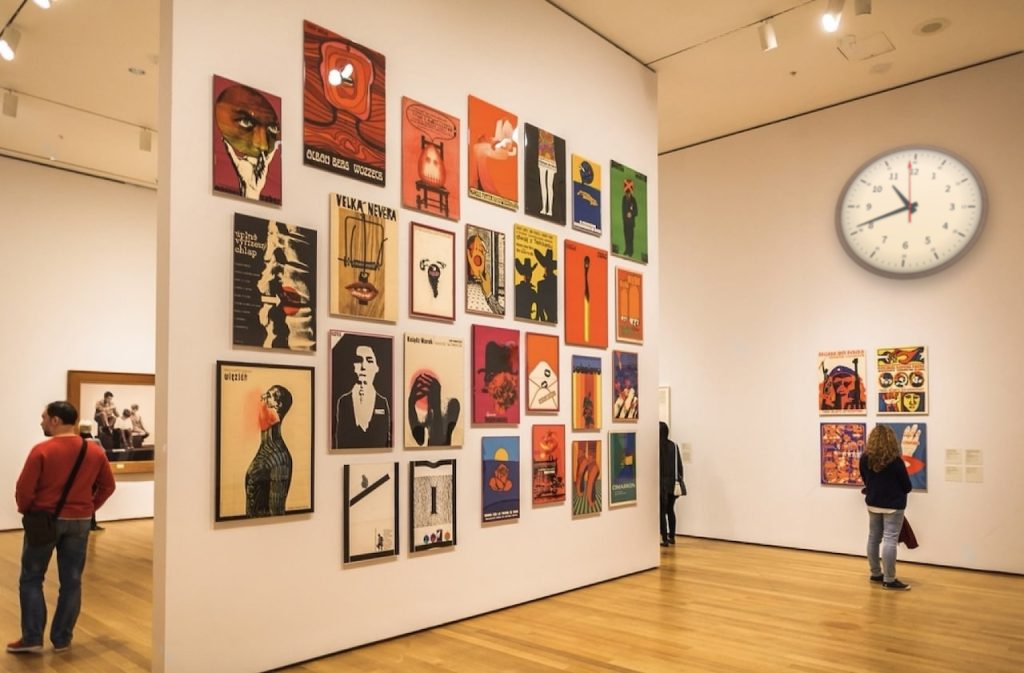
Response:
10h40m59s
